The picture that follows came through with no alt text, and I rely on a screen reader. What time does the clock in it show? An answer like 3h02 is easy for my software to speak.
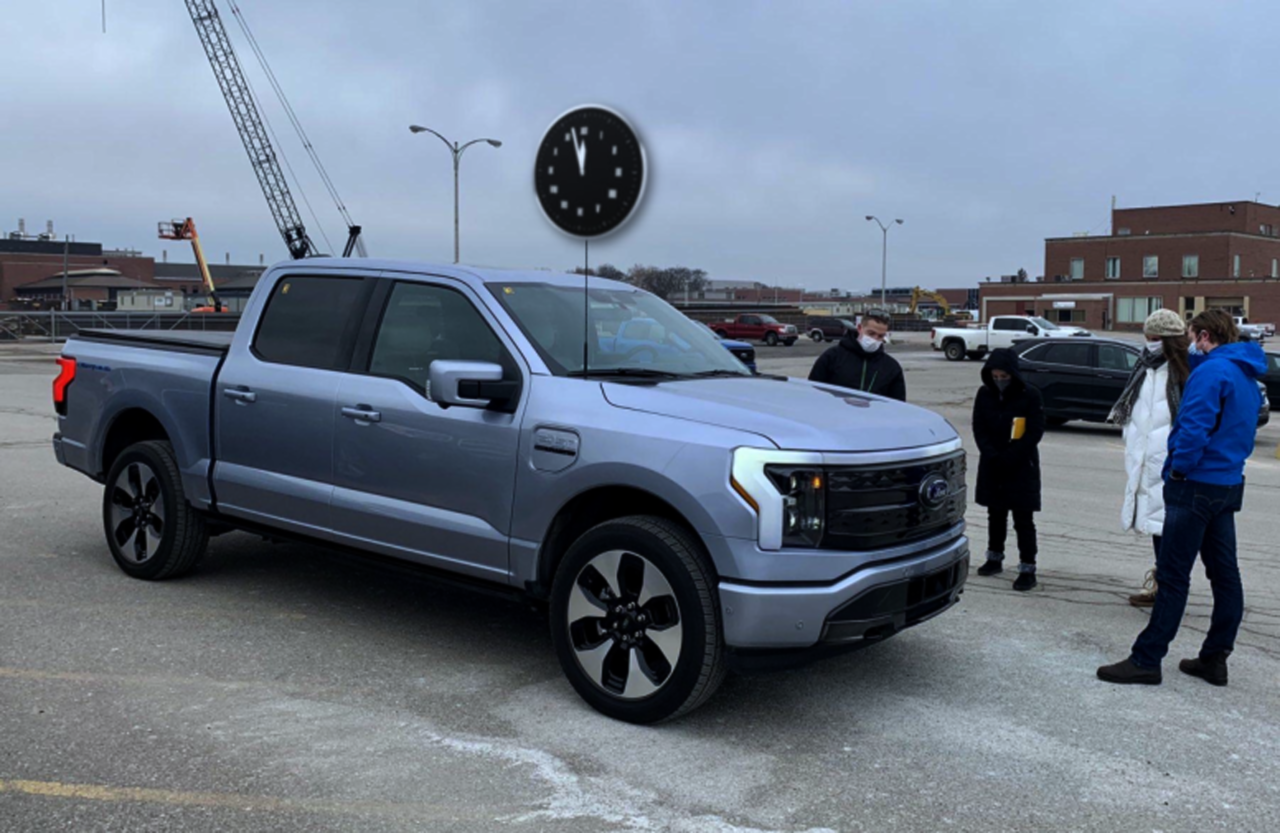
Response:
11h57
